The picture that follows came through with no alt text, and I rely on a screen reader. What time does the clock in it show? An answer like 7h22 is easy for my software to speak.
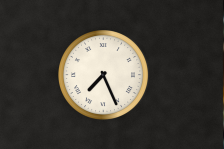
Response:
7h26
